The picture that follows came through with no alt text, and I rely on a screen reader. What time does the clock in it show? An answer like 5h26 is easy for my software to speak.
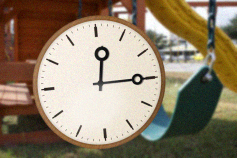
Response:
12h15
